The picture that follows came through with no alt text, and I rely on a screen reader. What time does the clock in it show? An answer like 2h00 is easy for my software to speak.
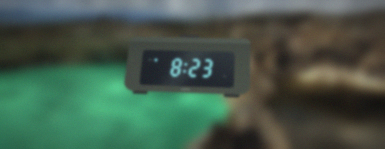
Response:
8h23
